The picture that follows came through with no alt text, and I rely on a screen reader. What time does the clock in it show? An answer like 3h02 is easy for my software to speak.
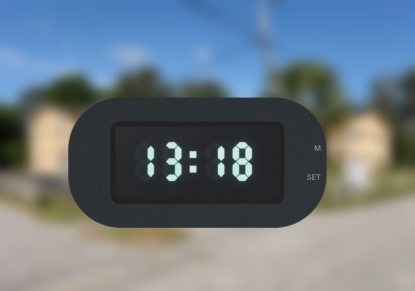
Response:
13h18
